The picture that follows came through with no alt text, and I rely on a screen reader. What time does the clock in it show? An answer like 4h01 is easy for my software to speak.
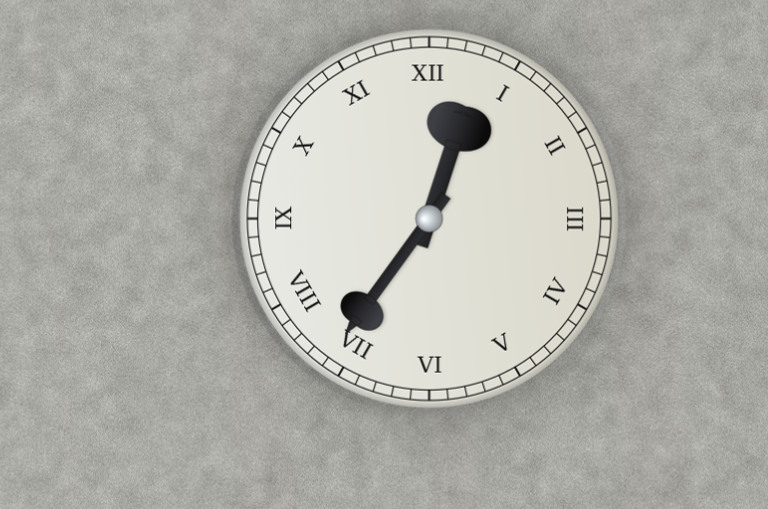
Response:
12h36
